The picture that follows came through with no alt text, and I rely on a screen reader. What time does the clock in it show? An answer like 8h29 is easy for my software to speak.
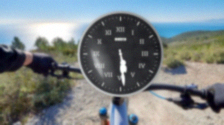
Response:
5h29
